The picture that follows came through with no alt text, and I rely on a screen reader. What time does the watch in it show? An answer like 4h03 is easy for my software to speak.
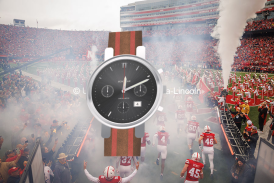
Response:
12h11
